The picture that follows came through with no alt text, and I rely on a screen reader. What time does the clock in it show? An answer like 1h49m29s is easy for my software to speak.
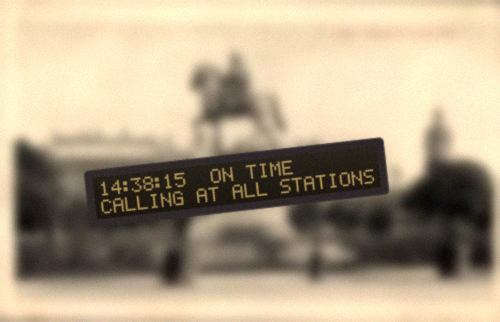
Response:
14h38m15s
